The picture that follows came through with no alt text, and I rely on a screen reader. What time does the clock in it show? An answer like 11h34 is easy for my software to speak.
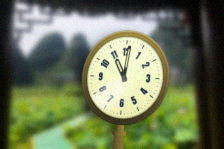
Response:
11h01
